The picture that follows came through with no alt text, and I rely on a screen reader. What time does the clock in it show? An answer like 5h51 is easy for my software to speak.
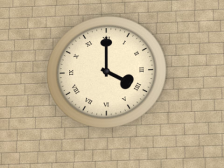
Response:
4h00
